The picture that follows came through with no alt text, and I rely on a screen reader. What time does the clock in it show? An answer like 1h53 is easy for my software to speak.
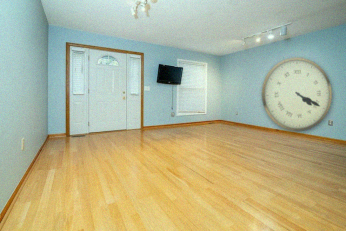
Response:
4h20
